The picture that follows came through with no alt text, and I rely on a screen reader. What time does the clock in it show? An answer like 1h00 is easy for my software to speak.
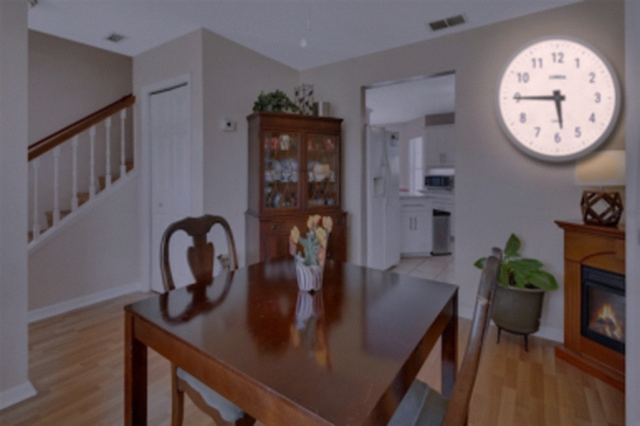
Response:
5h45
